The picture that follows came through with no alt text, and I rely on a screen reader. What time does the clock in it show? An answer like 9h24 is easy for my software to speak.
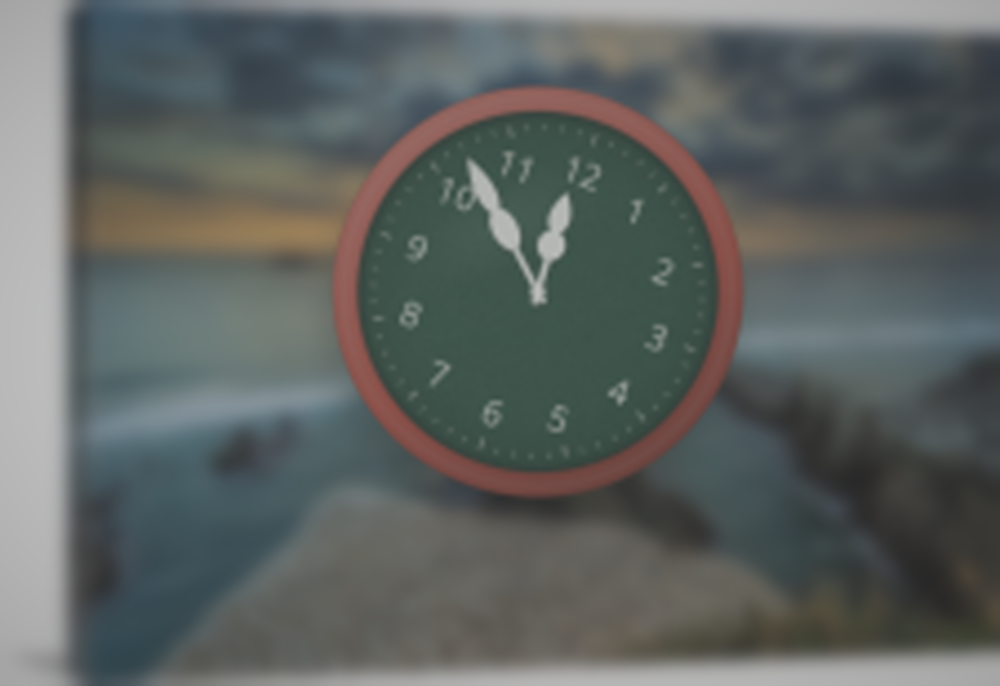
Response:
11h52
